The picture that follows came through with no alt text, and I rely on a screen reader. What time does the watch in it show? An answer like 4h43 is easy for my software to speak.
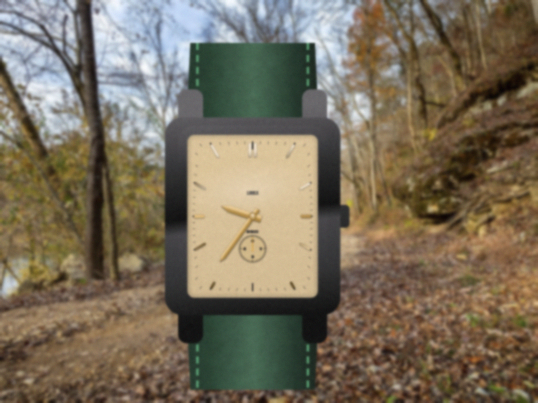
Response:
9h36
